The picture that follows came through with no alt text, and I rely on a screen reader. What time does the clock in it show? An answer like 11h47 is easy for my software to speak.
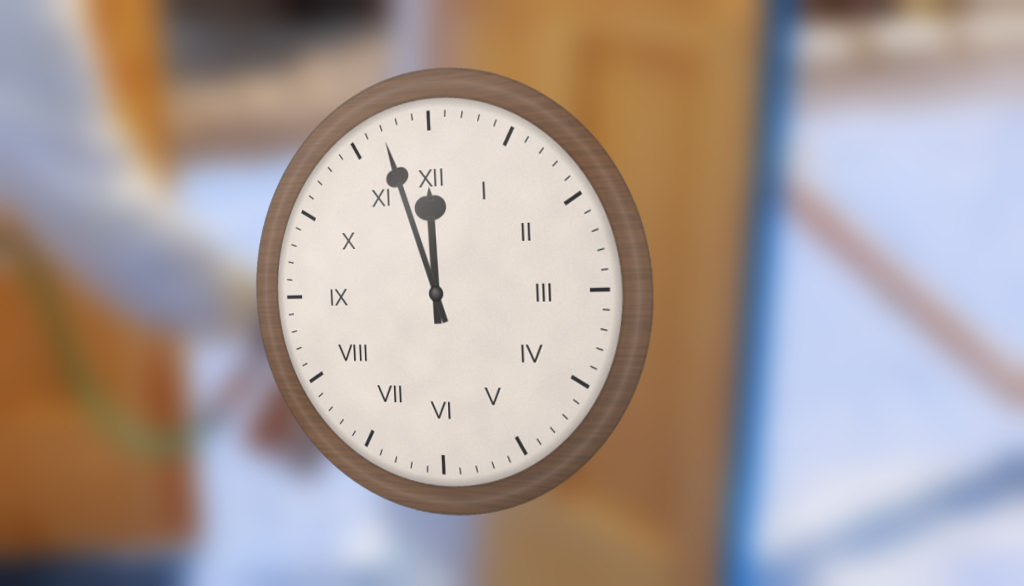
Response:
11h57
